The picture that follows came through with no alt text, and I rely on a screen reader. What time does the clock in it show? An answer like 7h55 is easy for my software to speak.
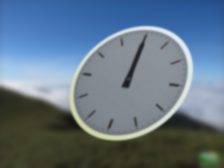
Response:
12h00
